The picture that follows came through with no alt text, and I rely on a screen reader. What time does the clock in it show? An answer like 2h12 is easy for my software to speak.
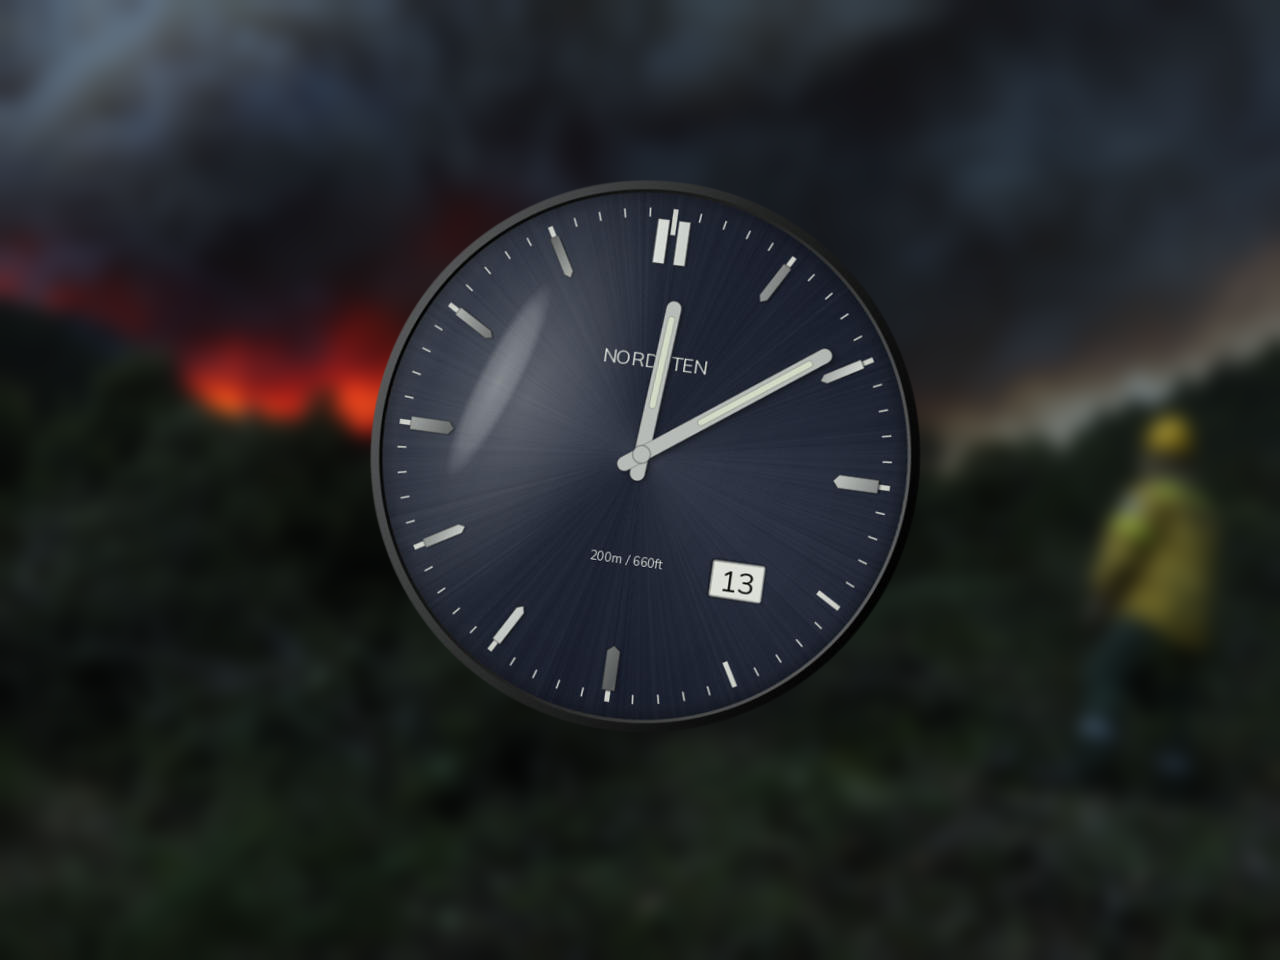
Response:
12h09
